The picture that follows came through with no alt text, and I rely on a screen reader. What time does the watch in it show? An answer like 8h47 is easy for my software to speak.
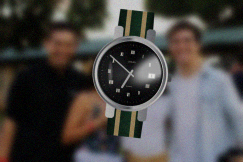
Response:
6h51
